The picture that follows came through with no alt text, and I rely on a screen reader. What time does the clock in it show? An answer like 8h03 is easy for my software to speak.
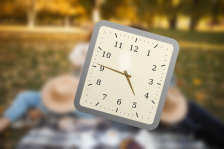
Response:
4h46
